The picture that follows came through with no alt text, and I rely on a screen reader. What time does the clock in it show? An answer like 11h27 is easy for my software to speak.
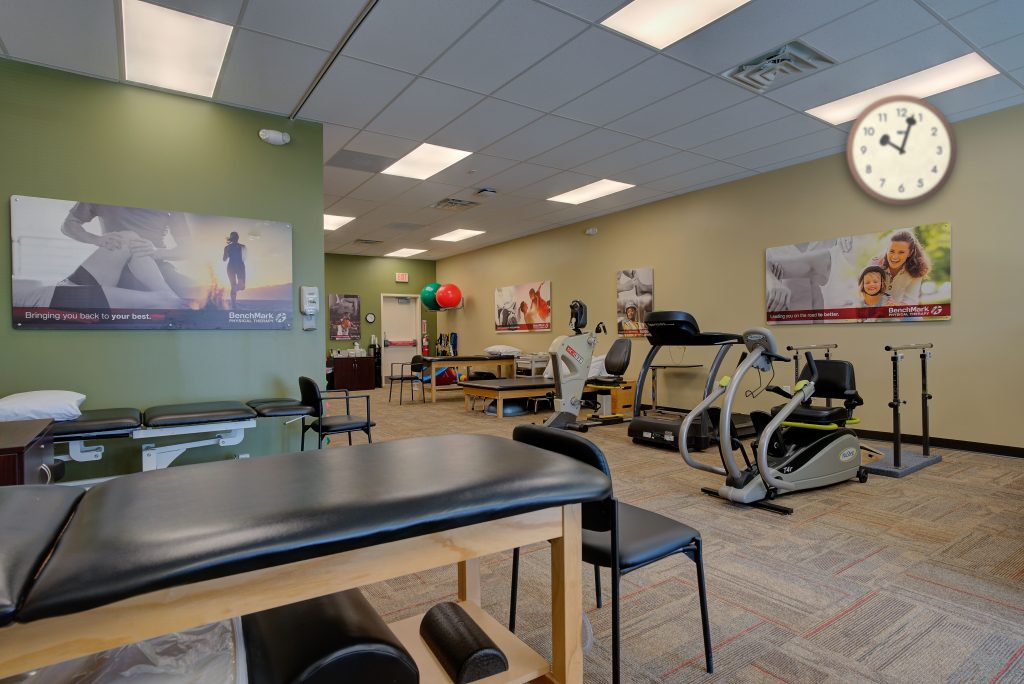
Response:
10h03
